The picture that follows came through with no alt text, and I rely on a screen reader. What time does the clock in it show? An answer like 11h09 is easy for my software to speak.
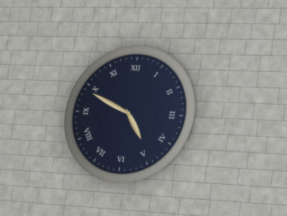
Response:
4h49
